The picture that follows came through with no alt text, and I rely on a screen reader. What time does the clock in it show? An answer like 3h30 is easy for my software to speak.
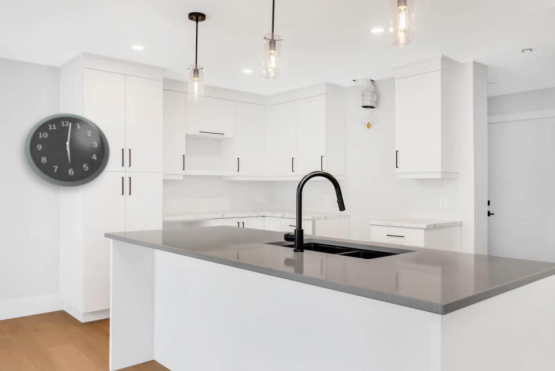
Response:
6h02
